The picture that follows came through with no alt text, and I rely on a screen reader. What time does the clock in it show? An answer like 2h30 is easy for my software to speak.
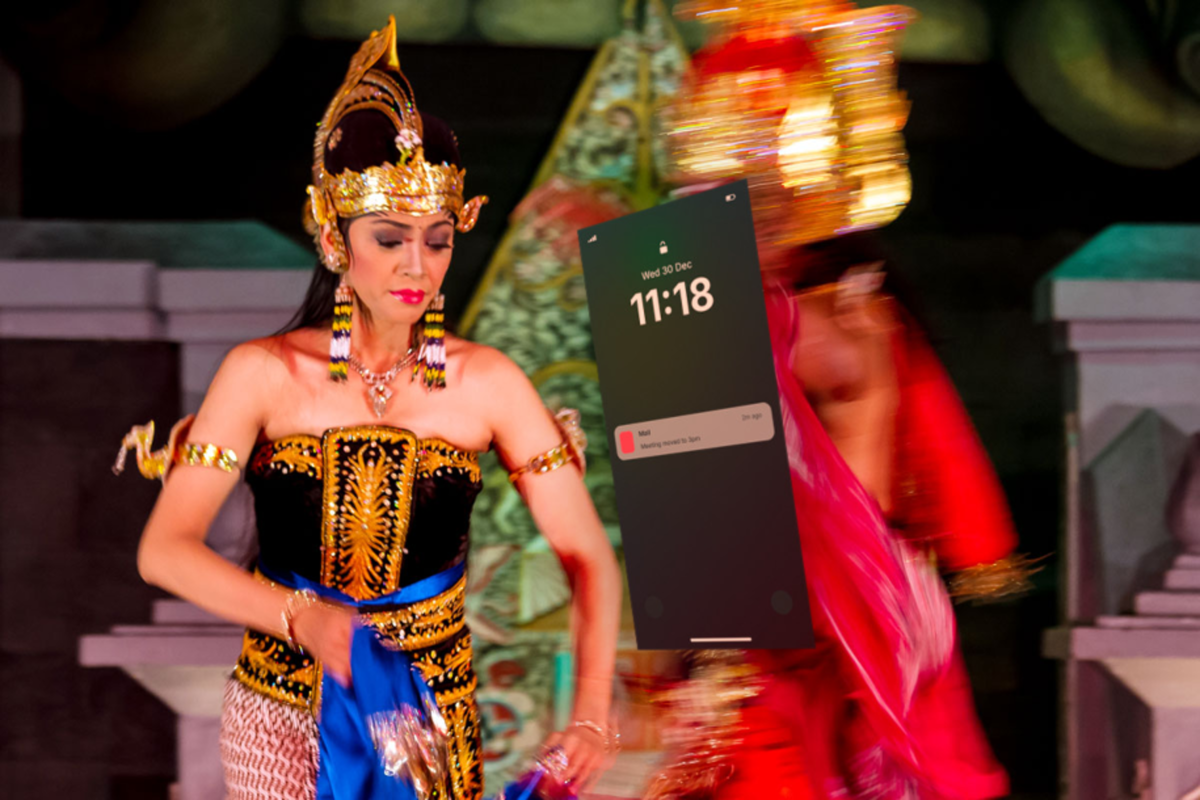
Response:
11h18
